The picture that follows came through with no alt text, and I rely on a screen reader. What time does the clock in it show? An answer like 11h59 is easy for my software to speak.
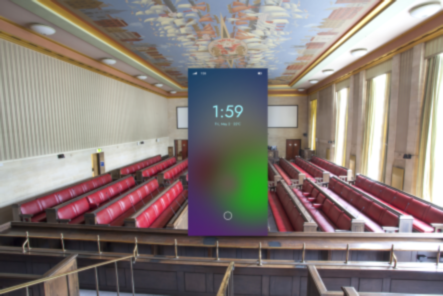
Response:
1h59
